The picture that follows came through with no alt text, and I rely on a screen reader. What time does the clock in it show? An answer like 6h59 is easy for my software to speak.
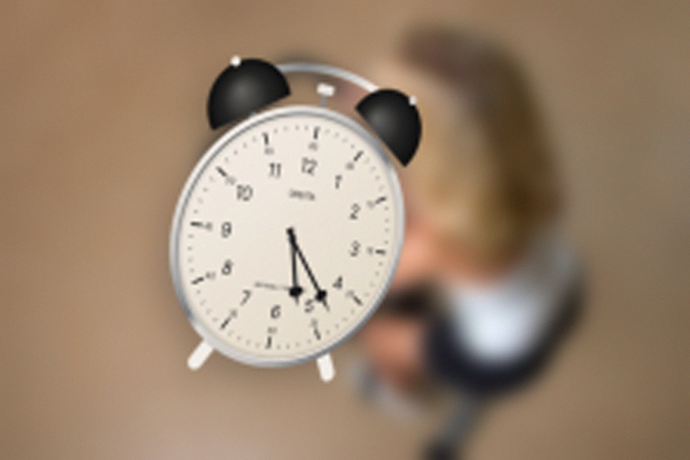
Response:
5h23
